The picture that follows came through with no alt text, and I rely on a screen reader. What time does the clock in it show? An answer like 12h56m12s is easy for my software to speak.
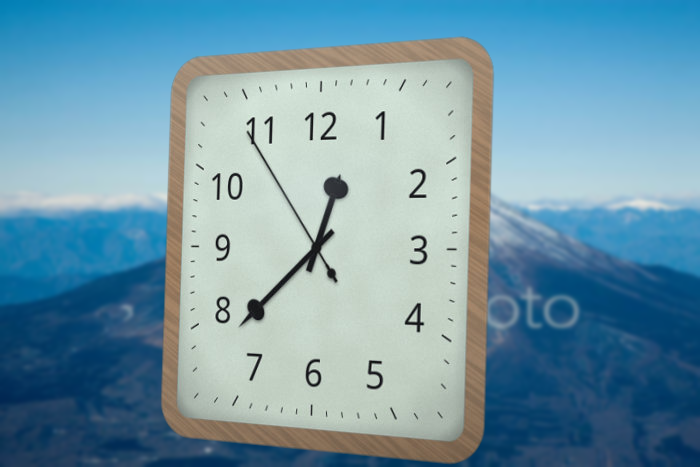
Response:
12h37m54s
